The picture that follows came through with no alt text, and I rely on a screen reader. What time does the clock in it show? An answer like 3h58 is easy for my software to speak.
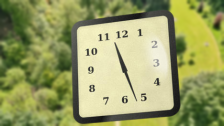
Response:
11h27
